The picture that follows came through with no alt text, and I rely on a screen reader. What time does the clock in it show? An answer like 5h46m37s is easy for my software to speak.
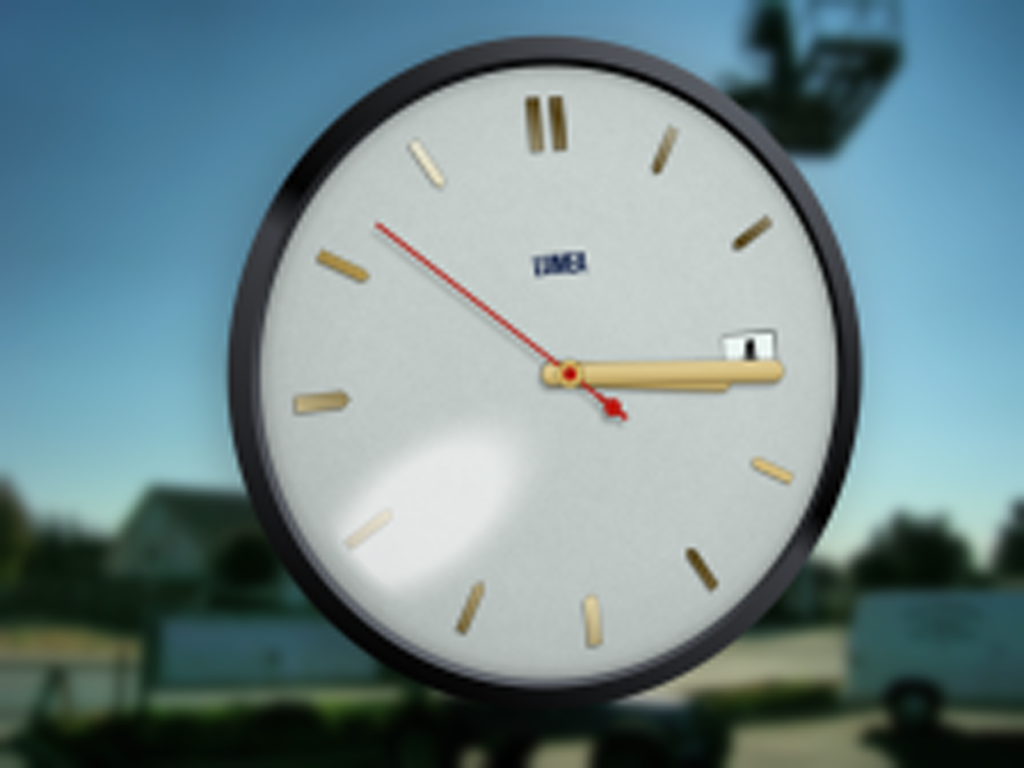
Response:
3h15m52s
